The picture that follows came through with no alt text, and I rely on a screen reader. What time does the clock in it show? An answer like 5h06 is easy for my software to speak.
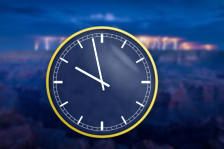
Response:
9h58
